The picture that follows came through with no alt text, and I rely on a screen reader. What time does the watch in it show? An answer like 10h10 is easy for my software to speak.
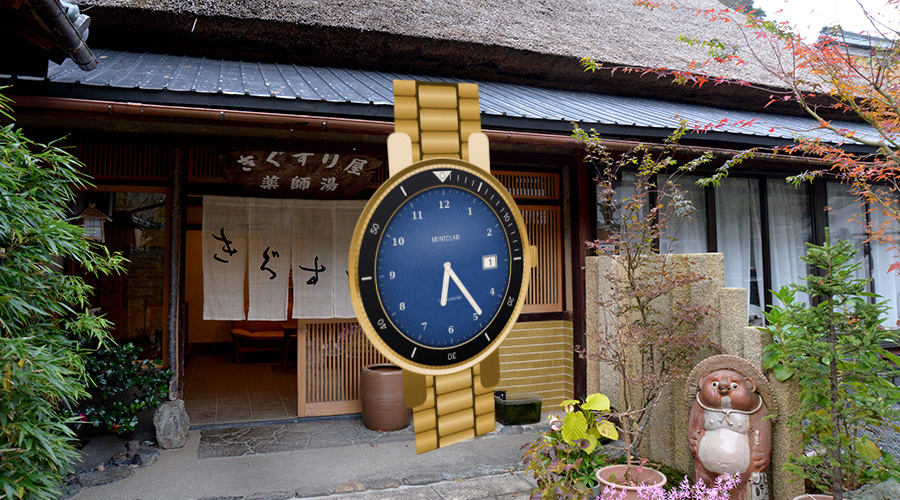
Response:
6h24
